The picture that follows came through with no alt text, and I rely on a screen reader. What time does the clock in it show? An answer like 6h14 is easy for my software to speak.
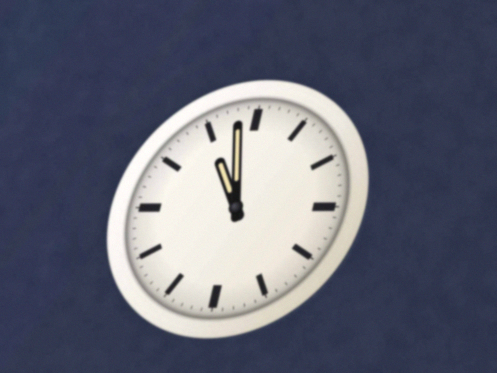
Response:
10h58
